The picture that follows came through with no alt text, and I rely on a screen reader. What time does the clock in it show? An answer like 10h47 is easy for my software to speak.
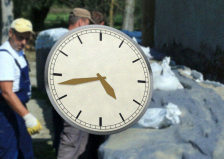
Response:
4h43
